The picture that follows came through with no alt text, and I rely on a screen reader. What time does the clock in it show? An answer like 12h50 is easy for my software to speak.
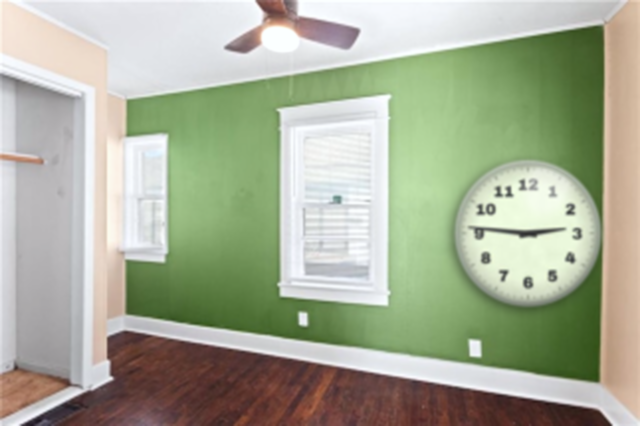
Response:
2h46
